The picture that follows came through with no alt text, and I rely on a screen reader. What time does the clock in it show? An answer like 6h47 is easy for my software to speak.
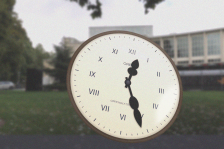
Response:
12h26
